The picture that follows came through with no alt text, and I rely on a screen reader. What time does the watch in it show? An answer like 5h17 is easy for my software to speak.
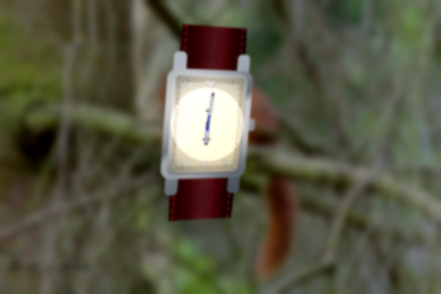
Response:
6h01
